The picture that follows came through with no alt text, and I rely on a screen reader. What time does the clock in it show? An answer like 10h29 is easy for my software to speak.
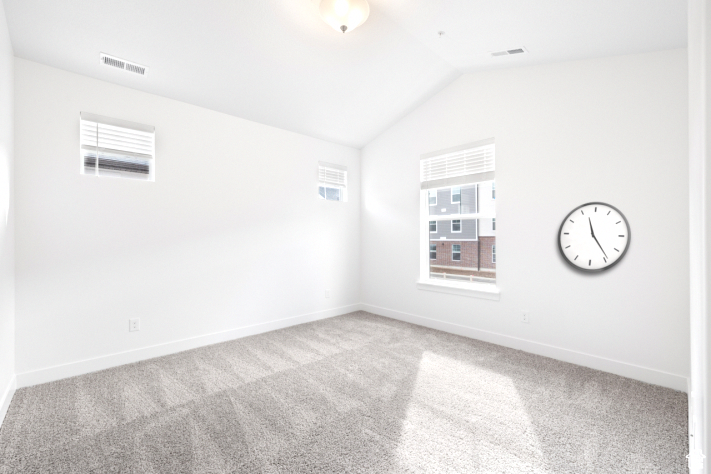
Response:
11h24
